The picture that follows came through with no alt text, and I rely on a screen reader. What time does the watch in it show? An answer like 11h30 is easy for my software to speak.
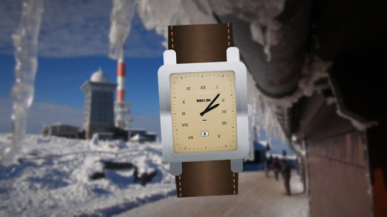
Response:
2h07
